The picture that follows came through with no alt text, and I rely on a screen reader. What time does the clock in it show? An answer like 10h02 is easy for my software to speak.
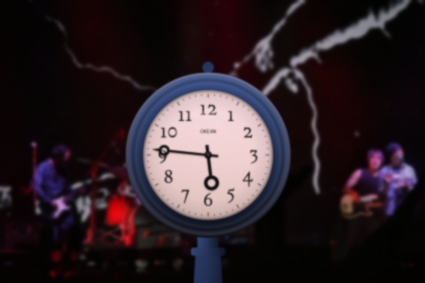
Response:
5h46
